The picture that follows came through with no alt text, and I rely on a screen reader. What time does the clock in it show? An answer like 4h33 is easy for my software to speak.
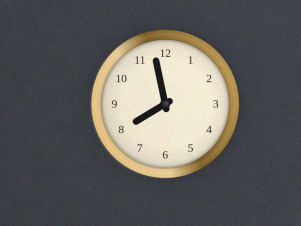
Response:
7h58
